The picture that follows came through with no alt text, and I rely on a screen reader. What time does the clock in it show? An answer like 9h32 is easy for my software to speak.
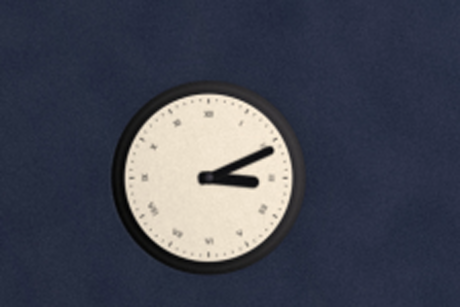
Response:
3h11
